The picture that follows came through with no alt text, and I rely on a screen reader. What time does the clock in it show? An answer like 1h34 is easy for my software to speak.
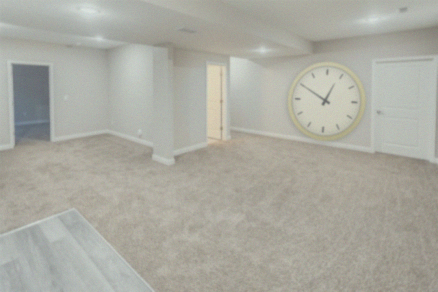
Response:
12h50
